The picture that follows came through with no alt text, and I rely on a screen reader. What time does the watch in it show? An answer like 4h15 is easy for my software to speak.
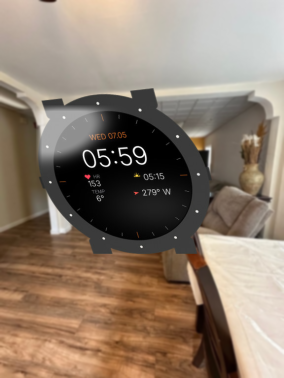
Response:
5h59
